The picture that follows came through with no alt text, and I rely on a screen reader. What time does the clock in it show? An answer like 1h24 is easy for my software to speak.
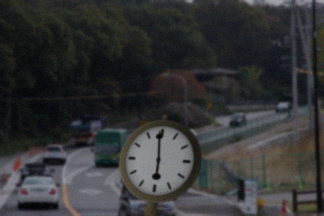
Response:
5h59
